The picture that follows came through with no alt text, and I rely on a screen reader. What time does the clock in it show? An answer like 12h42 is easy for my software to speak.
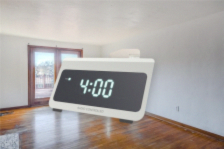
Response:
4h00
